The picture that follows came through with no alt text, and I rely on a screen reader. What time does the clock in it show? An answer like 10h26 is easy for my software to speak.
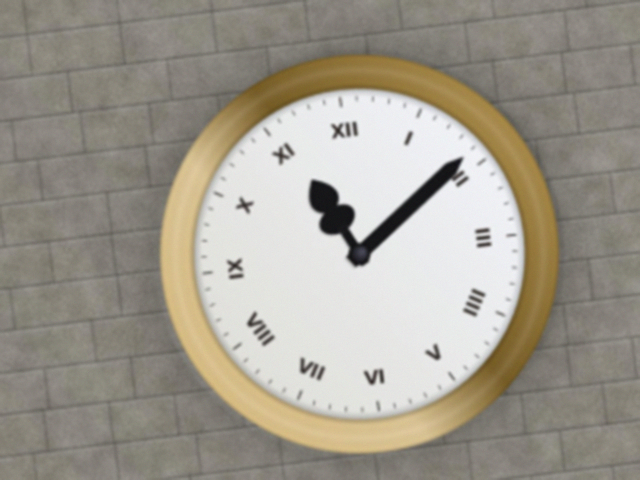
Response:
11h09
